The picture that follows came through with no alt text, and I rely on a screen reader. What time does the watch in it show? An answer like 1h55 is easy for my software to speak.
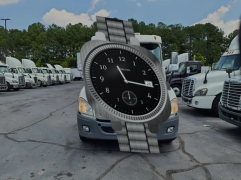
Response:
11h16
